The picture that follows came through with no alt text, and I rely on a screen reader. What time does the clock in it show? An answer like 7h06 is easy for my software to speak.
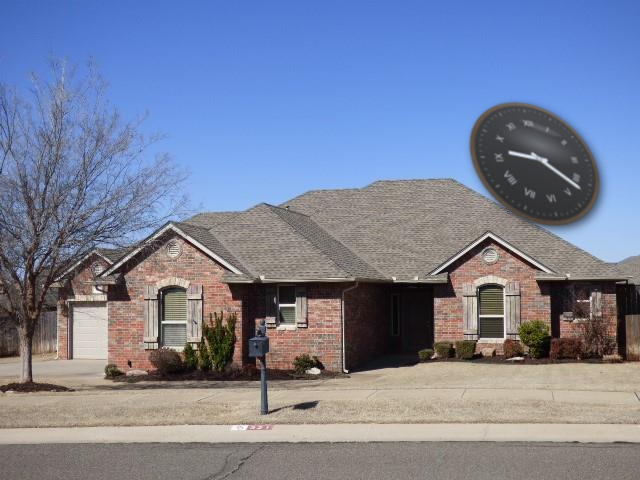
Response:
9h22
